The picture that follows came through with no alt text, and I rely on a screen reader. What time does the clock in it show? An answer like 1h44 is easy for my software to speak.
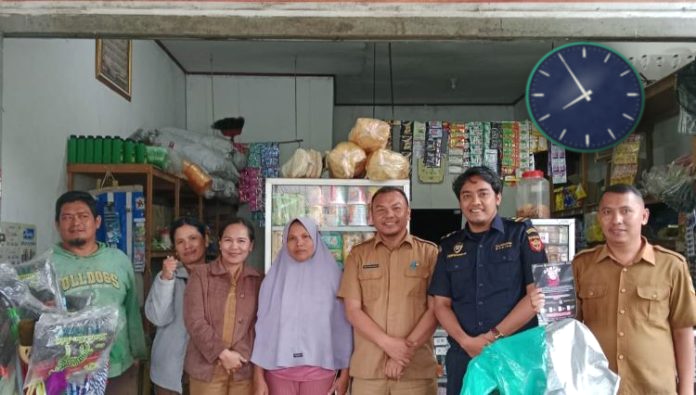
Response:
7h55
